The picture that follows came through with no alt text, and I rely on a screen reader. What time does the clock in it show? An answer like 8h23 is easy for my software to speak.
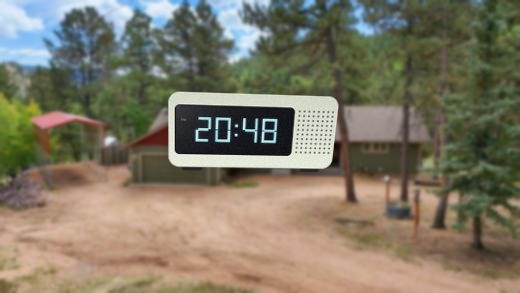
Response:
20h48
